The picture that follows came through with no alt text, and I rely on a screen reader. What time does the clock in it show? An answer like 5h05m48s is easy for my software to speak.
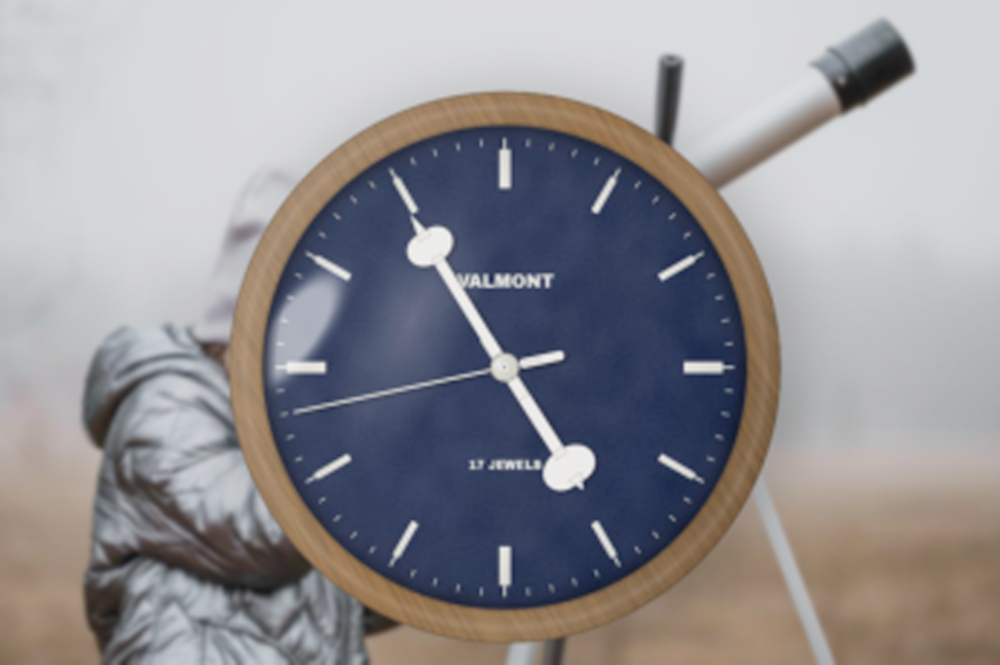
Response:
4h54m43s
